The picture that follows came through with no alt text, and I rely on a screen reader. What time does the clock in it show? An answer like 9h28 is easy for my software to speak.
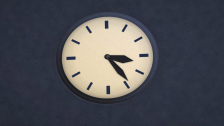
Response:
3h24
